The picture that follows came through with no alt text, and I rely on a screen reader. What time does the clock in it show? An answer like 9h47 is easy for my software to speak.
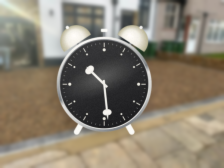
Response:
10h29
